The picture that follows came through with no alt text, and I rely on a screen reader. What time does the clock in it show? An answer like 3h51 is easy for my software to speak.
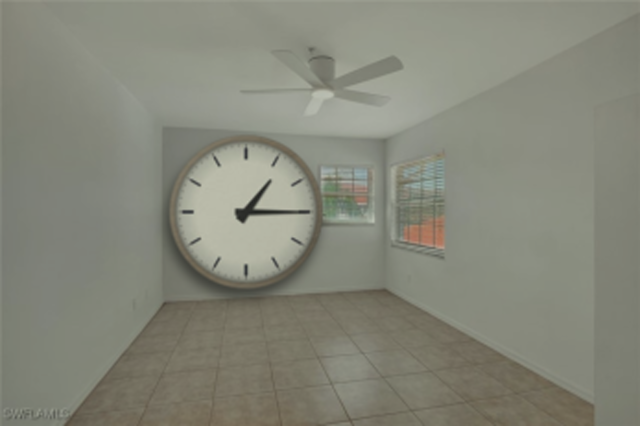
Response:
1h15
